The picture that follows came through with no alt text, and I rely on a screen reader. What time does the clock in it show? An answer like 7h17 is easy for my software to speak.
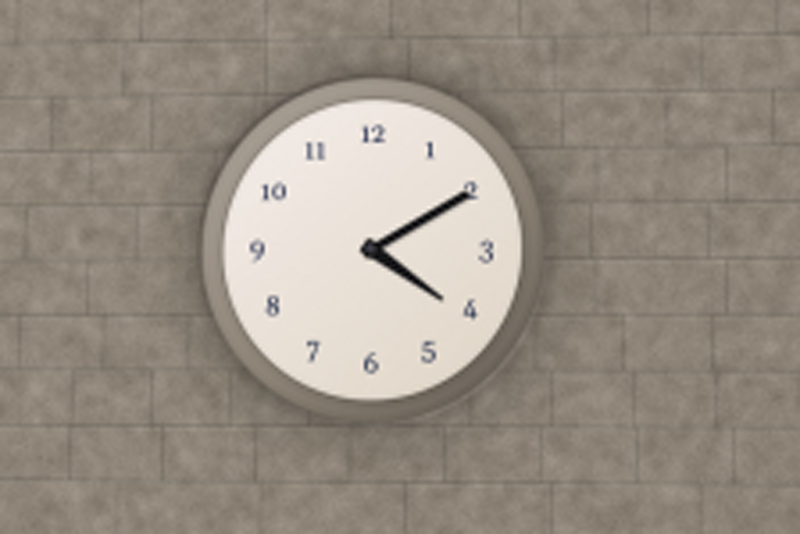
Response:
4h10
